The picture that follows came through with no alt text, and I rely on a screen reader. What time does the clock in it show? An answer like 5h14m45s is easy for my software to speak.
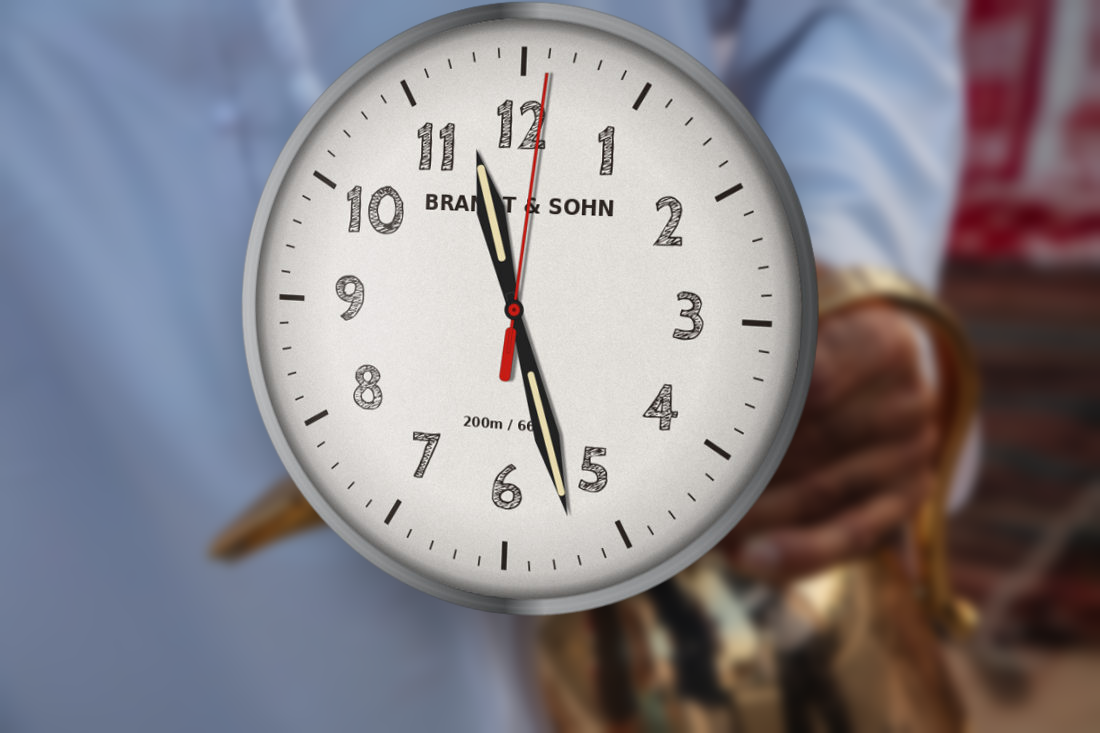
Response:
11h27m01s
